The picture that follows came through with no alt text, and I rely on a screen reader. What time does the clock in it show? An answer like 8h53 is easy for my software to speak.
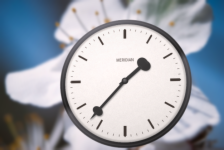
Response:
1h37
